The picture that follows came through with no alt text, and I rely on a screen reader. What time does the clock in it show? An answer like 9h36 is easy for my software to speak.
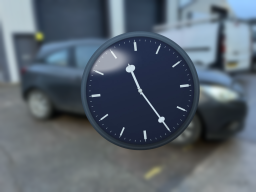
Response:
11h25
